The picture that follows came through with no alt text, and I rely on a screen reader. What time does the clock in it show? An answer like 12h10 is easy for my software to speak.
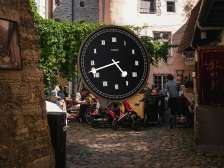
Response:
4h42
